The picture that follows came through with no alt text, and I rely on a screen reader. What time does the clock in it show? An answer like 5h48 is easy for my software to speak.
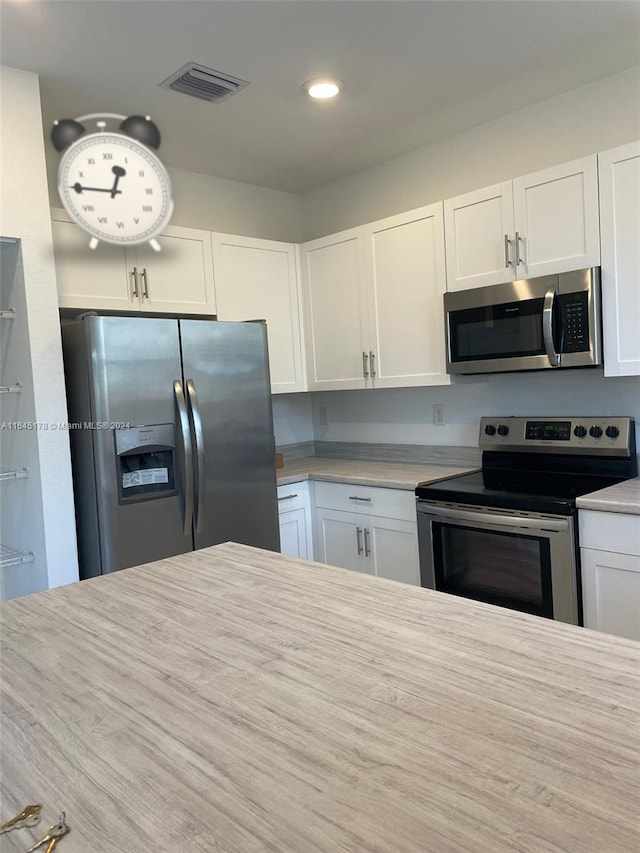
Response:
12h46
